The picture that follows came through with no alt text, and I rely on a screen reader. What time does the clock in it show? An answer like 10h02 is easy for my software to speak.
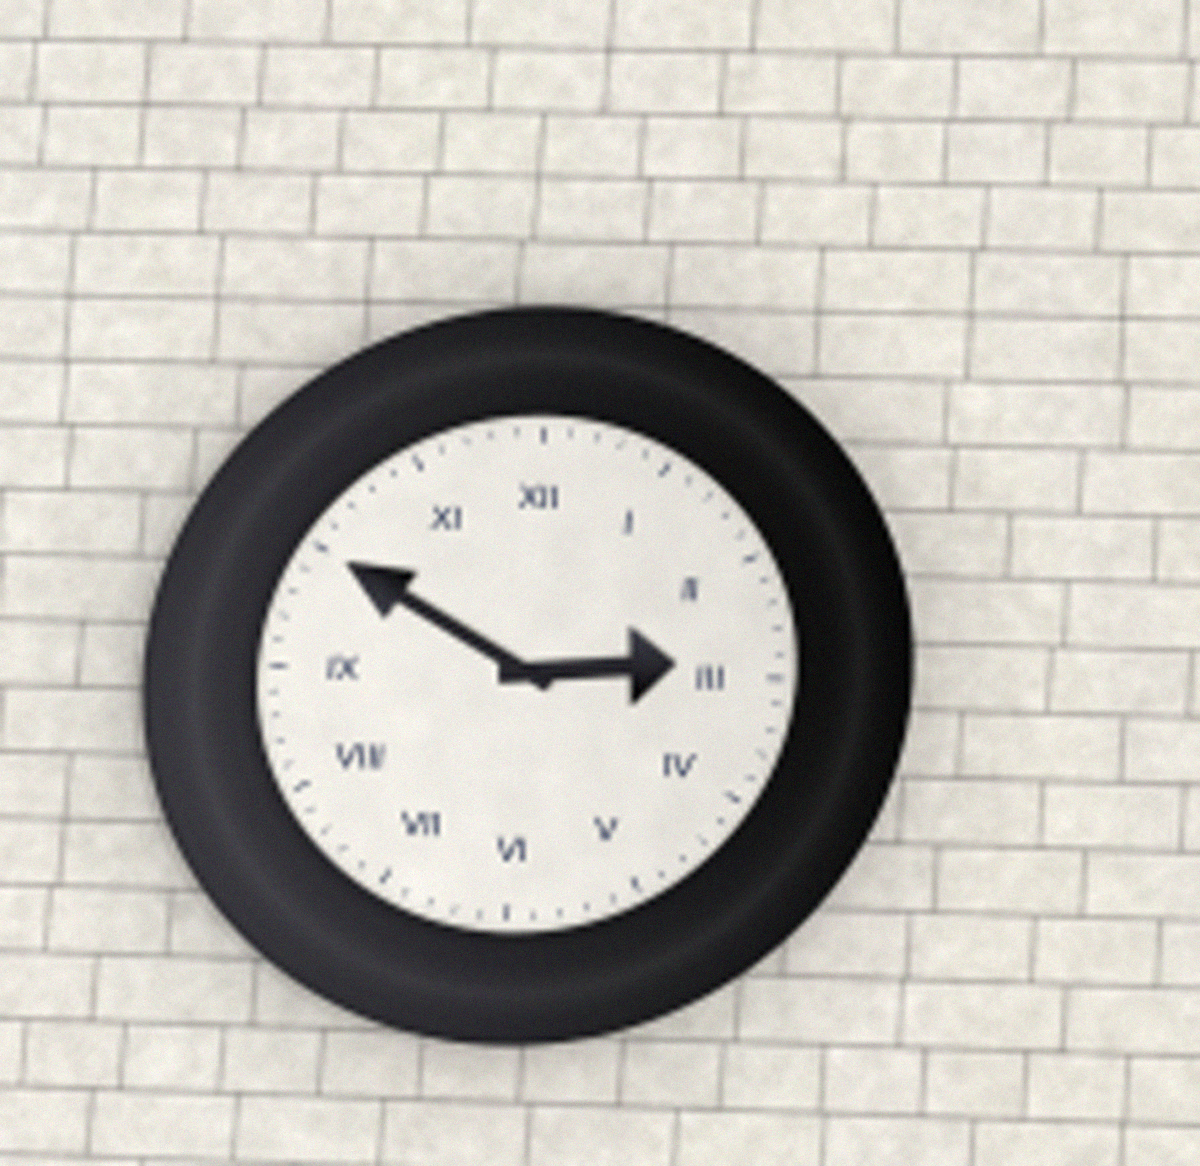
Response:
2h50
